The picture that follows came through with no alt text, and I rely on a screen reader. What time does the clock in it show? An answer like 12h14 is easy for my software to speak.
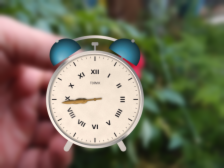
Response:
8h44
